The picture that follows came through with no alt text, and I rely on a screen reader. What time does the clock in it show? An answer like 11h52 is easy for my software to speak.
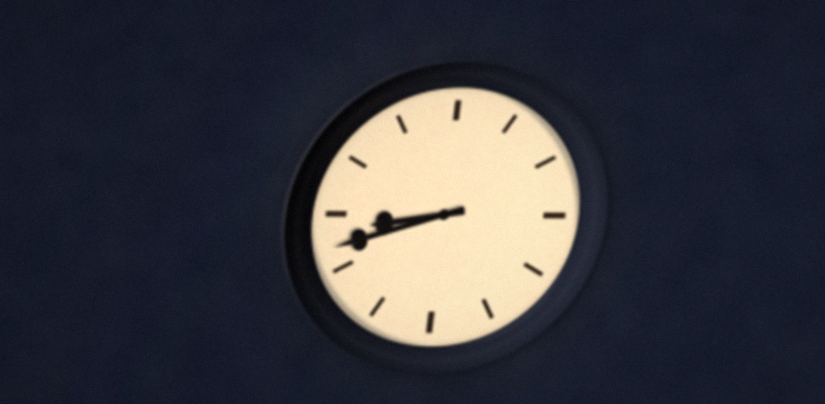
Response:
8h42
